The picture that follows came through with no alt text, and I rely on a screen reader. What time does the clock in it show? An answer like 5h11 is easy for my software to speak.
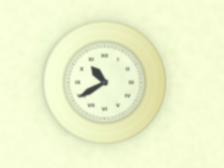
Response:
10h40
